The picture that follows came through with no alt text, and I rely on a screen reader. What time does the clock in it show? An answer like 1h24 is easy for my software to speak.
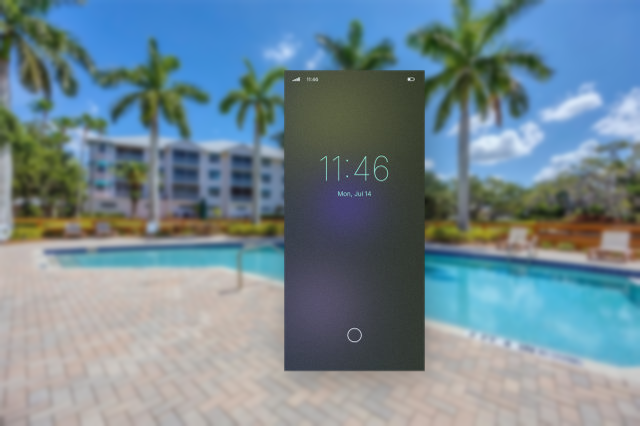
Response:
11h46
